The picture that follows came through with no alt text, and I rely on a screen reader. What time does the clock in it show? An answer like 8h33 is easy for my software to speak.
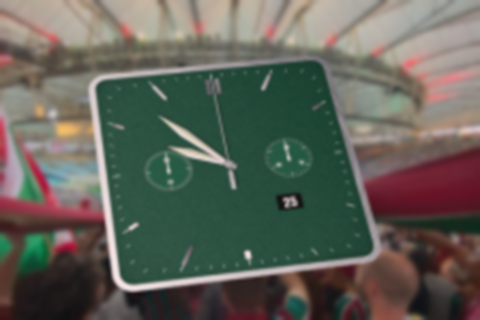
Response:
9h53
